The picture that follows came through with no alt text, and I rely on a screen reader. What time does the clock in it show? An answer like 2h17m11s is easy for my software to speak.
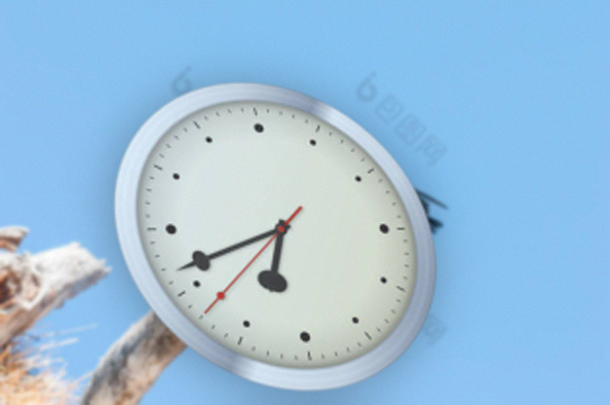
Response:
6h41m38s
